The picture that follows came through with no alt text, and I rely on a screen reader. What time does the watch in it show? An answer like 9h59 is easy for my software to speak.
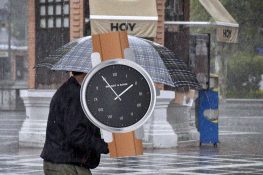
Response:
1h55
